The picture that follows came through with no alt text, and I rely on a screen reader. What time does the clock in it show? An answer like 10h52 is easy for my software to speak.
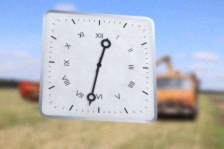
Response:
12h32
